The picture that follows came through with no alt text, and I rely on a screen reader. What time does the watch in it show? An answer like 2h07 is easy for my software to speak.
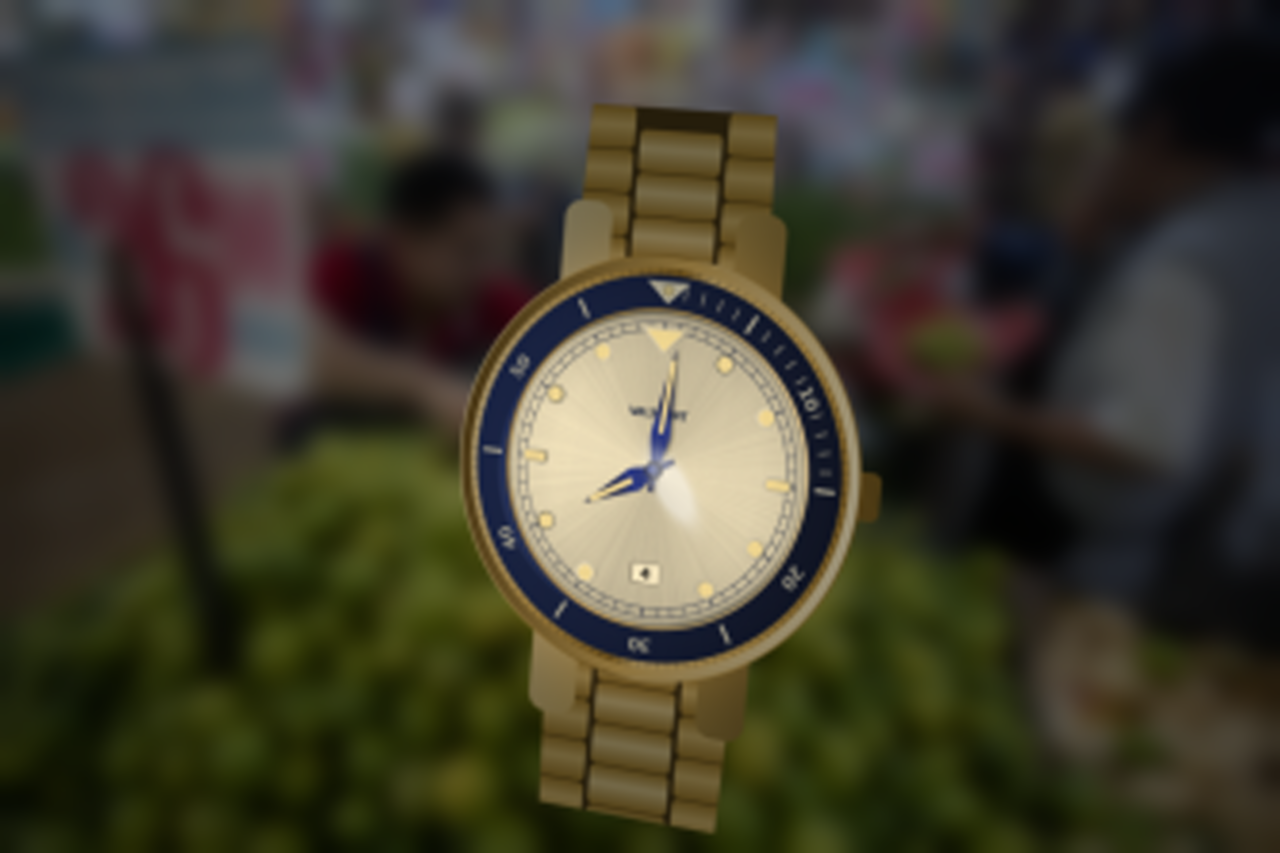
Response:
8h01
